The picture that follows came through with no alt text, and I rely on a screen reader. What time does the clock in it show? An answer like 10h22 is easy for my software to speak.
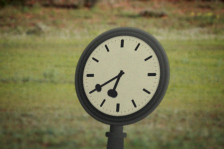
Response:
6h40
